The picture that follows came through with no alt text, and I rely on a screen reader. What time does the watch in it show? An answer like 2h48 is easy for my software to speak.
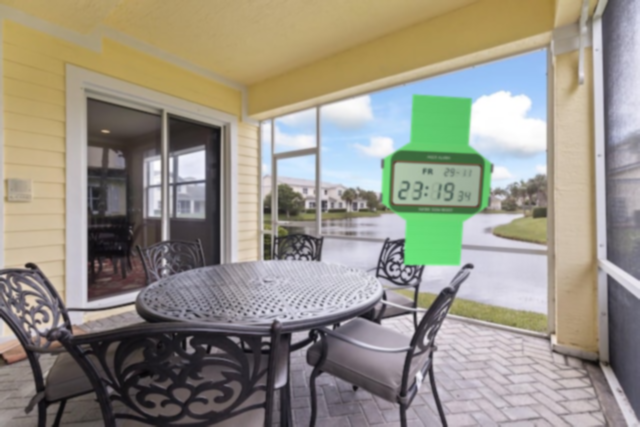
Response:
23h19
